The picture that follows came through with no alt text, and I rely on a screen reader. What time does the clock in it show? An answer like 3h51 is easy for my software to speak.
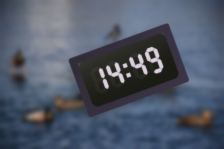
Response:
14h49
